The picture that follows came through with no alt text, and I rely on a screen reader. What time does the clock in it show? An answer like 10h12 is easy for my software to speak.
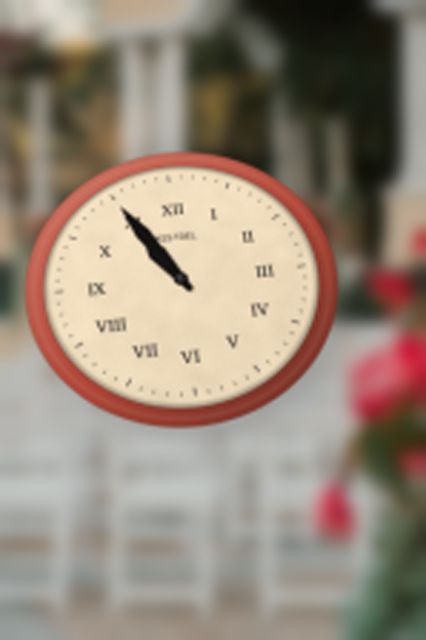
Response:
10h55
